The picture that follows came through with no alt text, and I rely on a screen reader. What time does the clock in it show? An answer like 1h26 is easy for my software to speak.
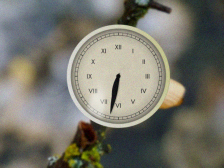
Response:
6h32
